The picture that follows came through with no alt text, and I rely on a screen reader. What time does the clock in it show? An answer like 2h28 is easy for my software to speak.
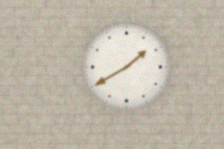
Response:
1h40
